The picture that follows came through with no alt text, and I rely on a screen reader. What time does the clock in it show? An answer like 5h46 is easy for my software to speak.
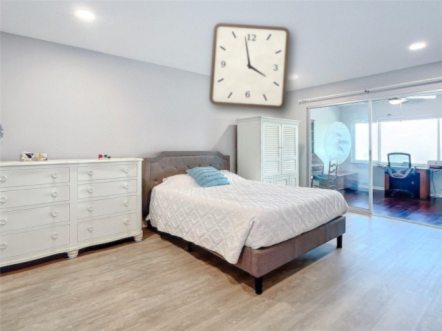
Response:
3h58
